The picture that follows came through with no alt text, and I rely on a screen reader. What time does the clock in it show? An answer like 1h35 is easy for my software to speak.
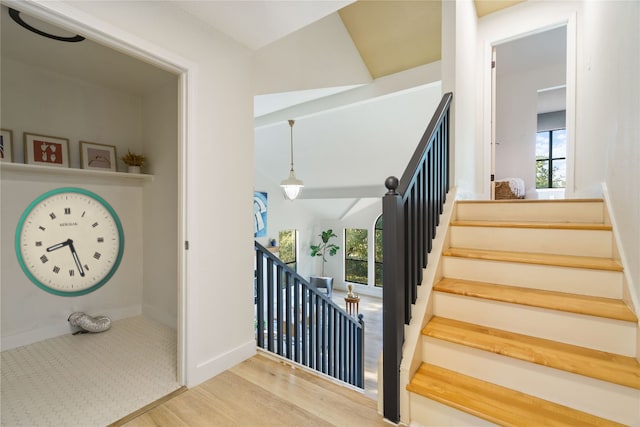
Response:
8h27
